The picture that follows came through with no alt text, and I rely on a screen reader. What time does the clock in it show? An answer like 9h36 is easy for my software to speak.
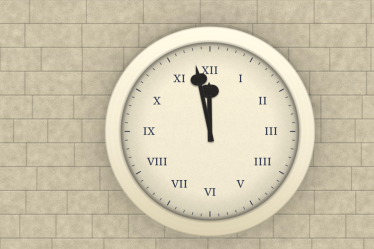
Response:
11h58
